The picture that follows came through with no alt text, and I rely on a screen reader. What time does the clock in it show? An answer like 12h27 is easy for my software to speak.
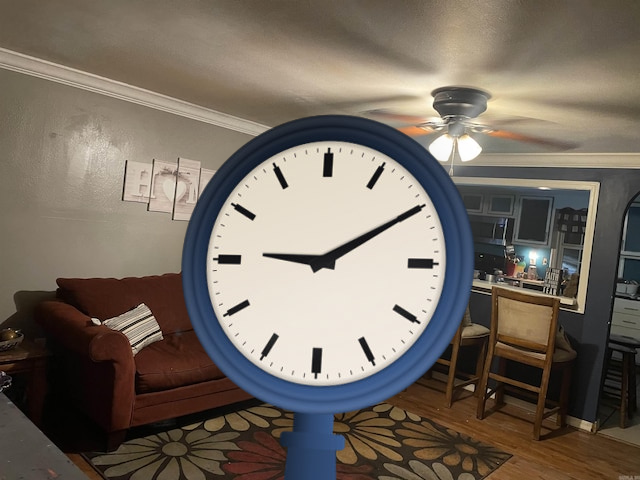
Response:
9h10
